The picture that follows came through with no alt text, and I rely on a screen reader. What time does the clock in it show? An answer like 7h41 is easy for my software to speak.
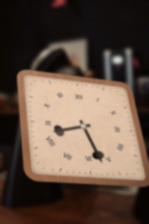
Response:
8h27
